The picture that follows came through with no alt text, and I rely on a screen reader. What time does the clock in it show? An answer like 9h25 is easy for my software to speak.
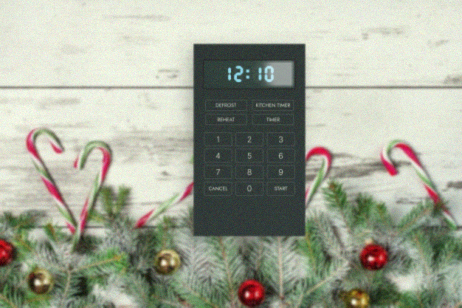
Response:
12h10
